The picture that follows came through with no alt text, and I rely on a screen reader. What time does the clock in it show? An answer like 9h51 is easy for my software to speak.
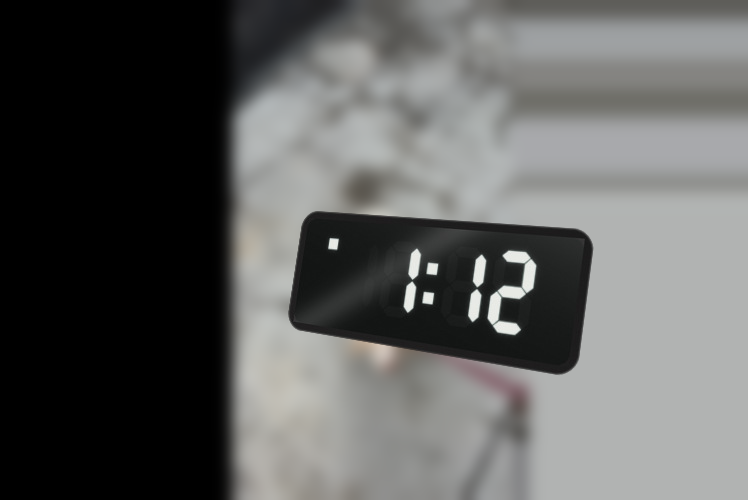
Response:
1h12
